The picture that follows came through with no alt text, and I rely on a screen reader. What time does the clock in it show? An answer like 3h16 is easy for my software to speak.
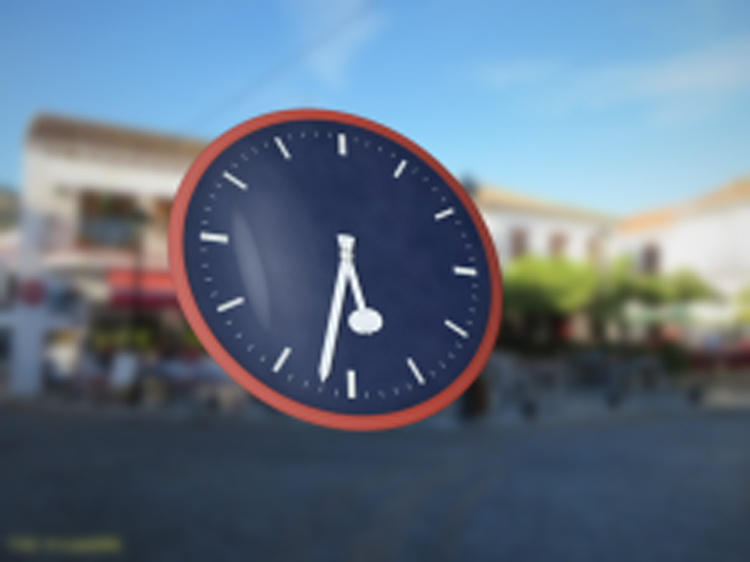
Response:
5h32
